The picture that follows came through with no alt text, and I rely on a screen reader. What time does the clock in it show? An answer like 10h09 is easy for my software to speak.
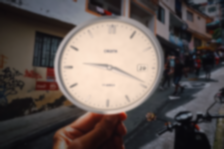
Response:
9h19
